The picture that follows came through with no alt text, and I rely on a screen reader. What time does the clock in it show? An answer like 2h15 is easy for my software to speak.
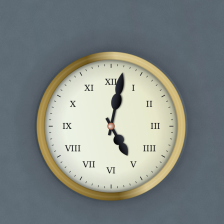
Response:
5h02
